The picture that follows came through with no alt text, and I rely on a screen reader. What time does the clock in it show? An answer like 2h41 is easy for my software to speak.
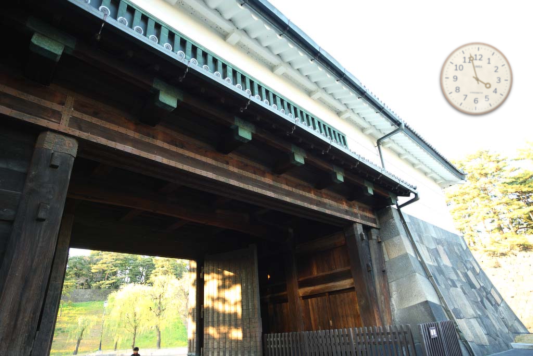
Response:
3h57
